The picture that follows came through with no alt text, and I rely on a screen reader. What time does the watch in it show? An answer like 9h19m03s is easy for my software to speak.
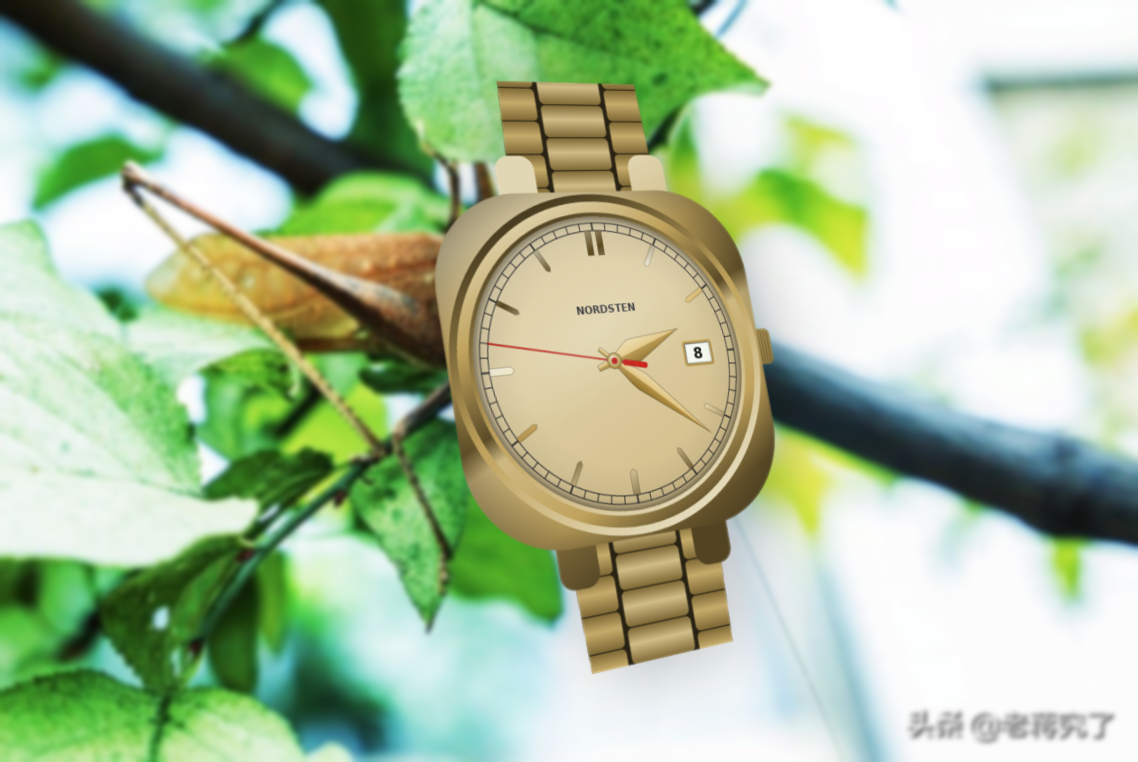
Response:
2h21m47s
